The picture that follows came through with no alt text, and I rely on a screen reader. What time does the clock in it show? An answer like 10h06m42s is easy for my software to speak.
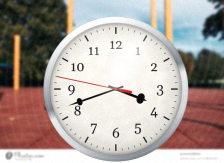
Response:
3h41m47s
